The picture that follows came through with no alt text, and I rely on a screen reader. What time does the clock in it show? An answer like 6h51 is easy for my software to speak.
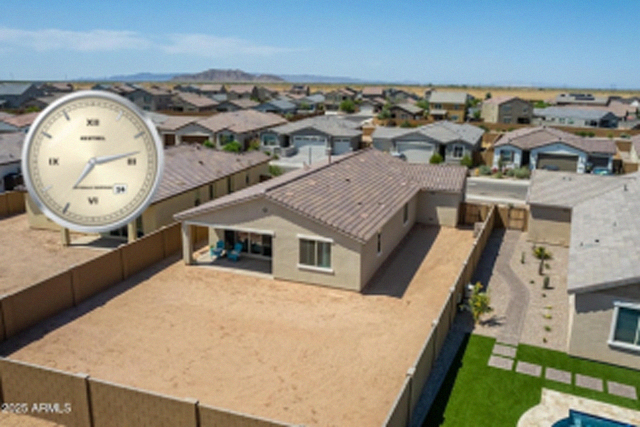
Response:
7h13
